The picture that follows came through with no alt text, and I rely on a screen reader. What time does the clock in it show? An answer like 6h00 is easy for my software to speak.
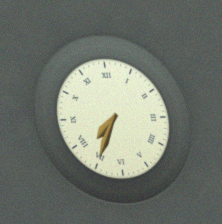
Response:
7h35
